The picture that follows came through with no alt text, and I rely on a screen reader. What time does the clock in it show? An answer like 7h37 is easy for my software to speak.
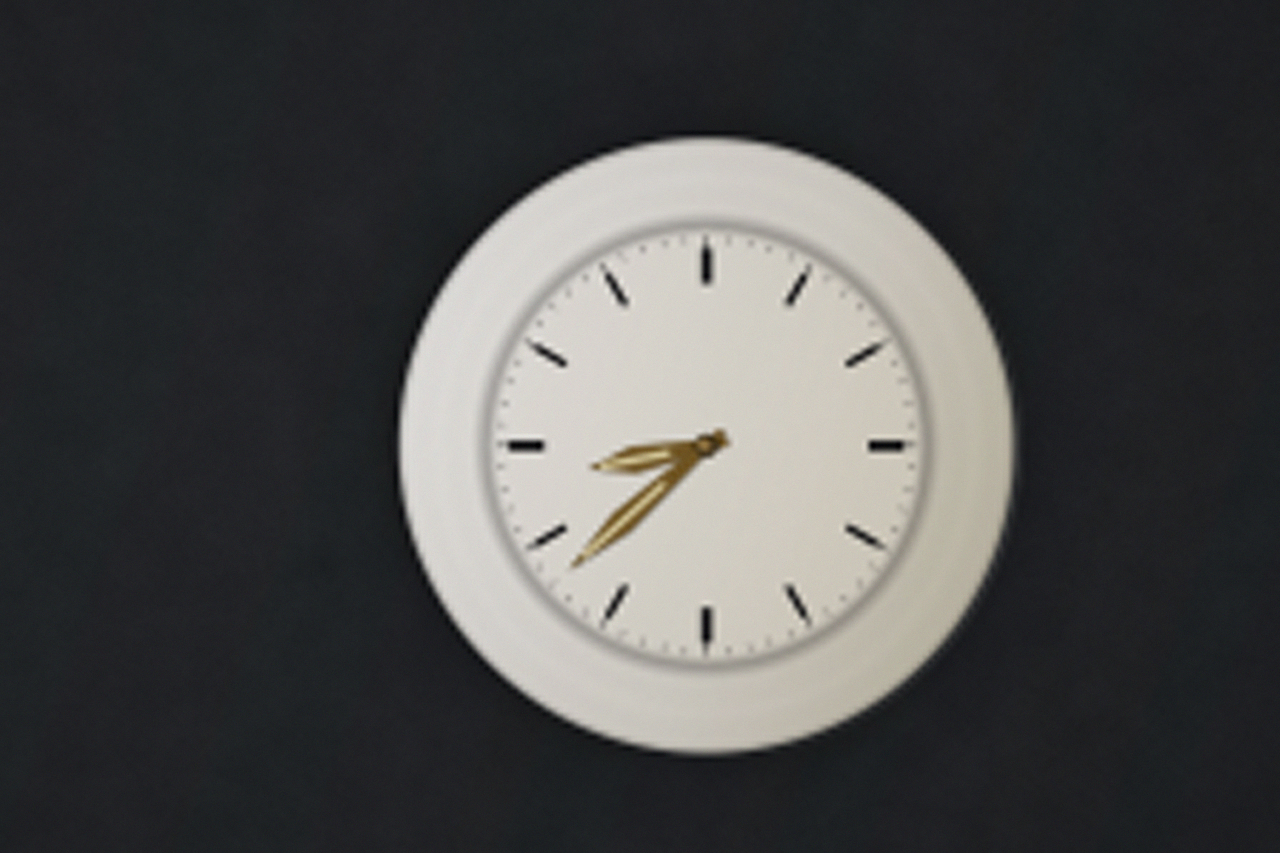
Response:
8h38
